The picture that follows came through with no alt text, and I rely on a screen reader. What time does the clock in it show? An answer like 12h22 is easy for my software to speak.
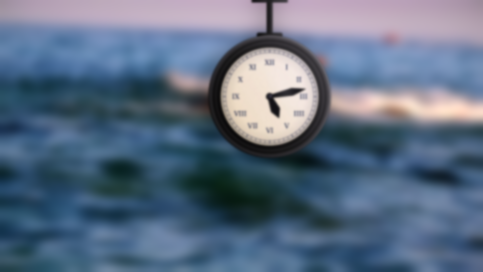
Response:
5h13
